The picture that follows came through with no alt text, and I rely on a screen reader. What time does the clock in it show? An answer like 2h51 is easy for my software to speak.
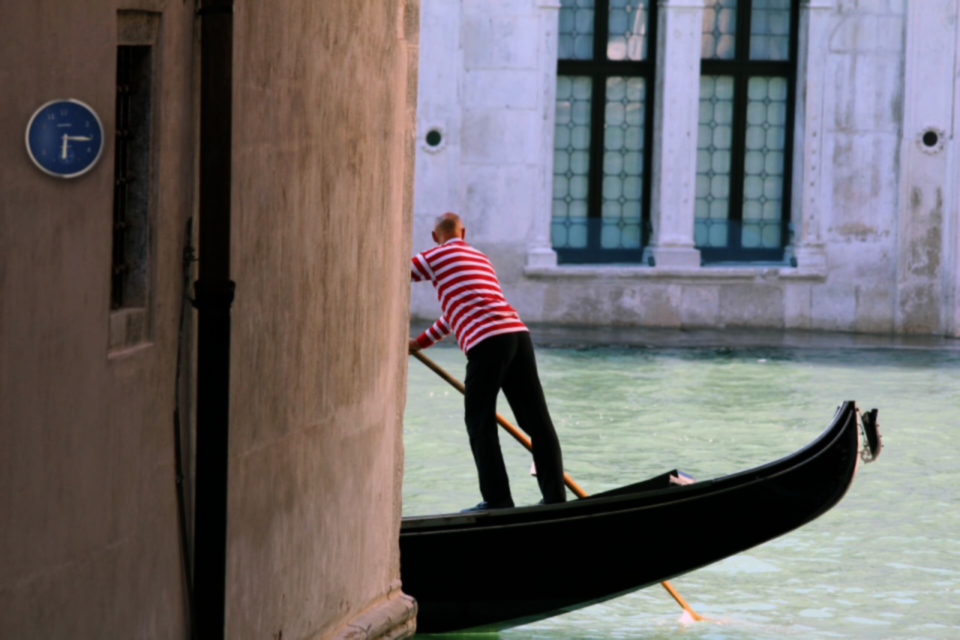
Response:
6h16
